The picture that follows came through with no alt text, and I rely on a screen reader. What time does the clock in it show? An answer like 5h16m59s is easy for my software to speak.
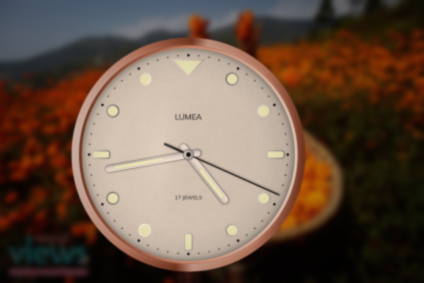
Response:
4h43m19s
